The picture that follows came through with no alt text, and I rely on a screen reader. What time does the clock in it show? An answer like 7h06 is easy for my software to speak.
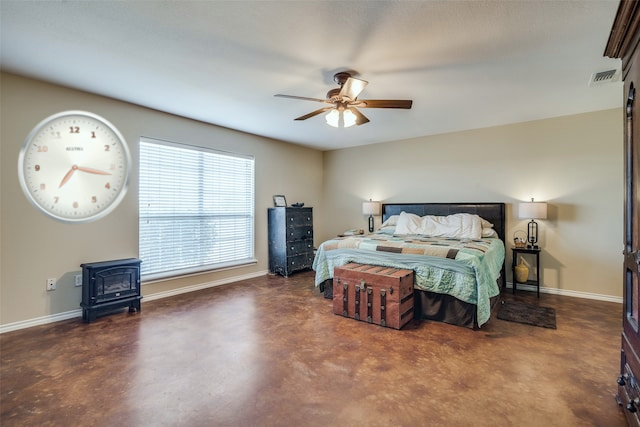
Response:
7h17
